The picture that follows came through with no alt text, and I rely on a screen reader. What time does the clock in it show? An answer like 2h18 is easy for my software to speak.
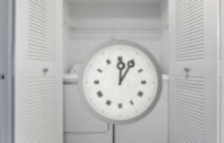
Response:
12h05
